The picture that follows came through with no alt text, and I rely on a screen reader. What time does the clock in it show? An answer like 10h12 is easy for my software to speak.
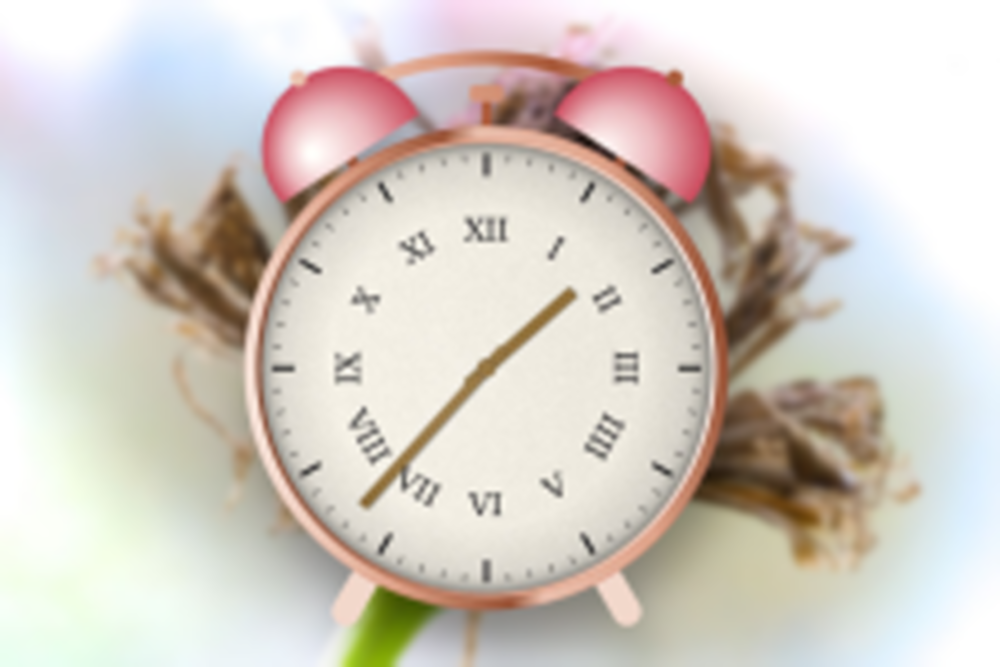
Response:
1h37
